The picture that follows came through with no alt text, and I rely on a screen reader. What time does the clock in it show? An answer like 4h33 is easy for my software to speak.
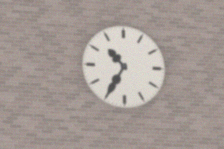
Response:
10h35
